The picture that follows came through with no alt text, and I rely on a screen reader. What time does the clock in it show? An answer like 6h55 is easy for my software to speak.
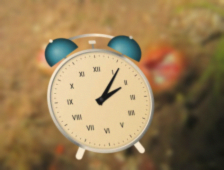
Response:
2h06
